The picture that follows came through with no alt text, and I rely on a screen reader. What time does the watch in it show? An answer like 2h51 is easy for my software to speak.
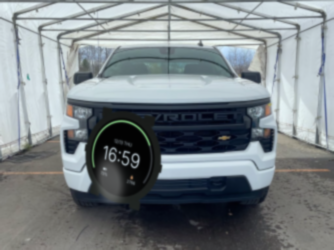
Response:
16h59
